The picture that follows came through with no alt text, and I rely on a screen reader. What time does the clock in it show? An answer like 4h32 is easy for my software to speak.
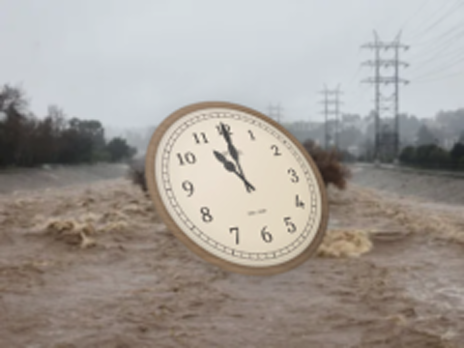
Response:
11h00
